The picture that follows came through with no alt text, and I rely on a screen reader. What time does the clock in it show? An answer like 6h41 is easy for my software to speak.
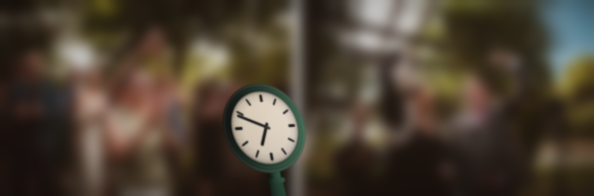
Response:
6h49
